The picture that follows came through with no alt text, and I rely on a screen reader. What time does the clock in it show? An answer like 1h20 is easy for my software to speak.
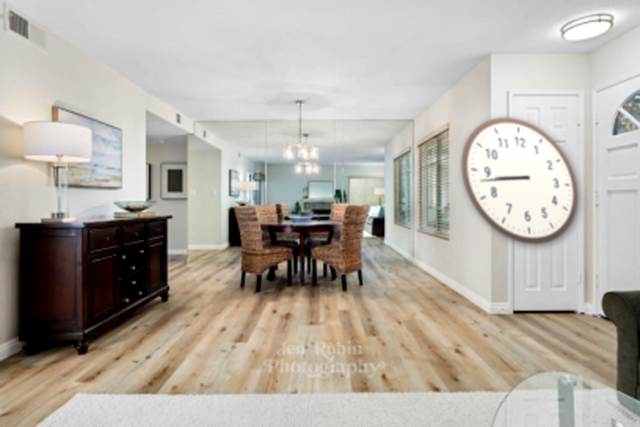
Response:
8h43
